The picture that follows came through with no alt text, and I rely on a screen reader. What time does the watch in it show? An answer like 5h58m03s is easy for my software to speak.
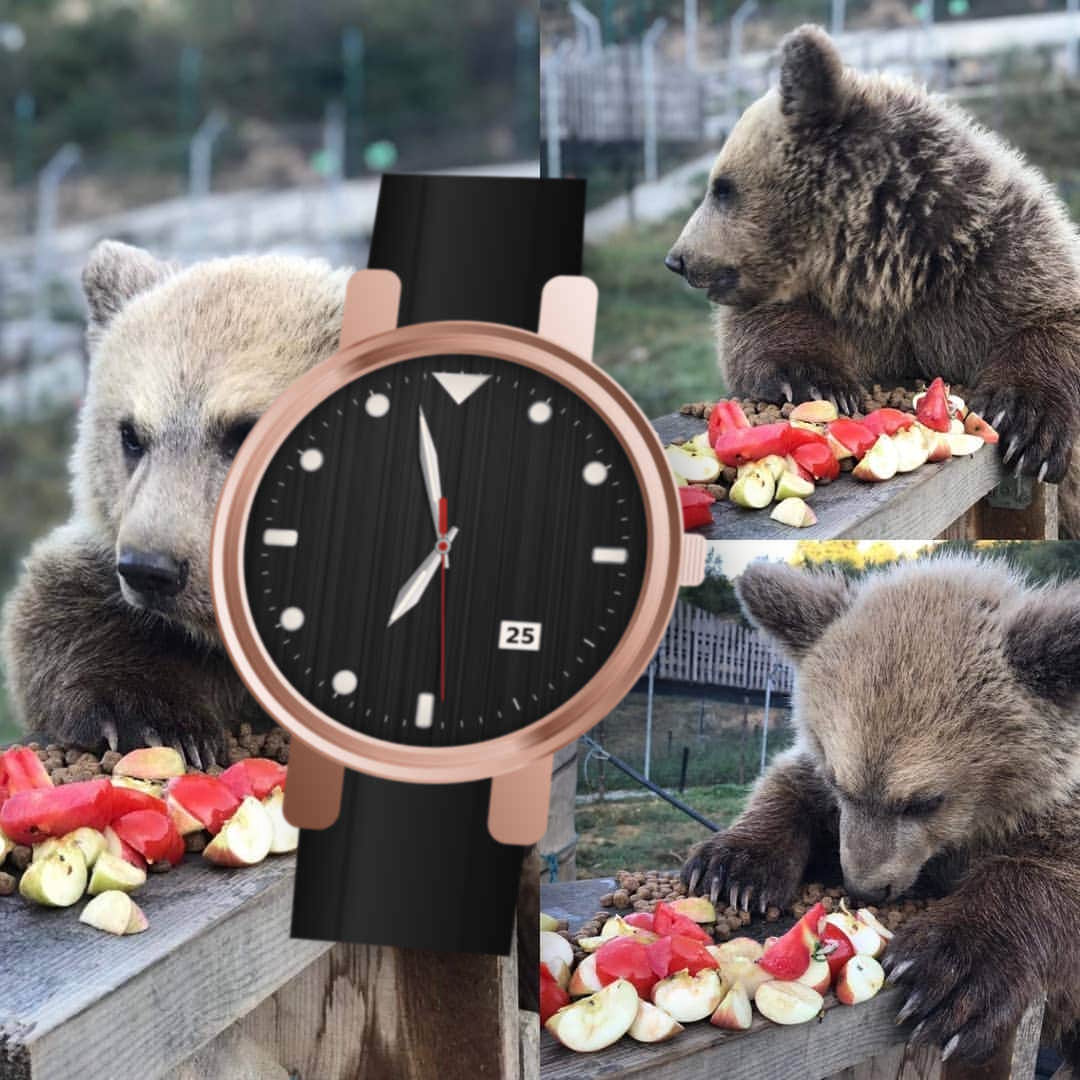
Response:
6h57m29s
